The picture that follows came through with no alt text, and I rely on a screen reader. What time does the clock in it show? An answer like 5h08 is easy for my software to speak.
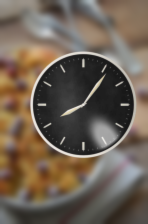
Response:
8h06
